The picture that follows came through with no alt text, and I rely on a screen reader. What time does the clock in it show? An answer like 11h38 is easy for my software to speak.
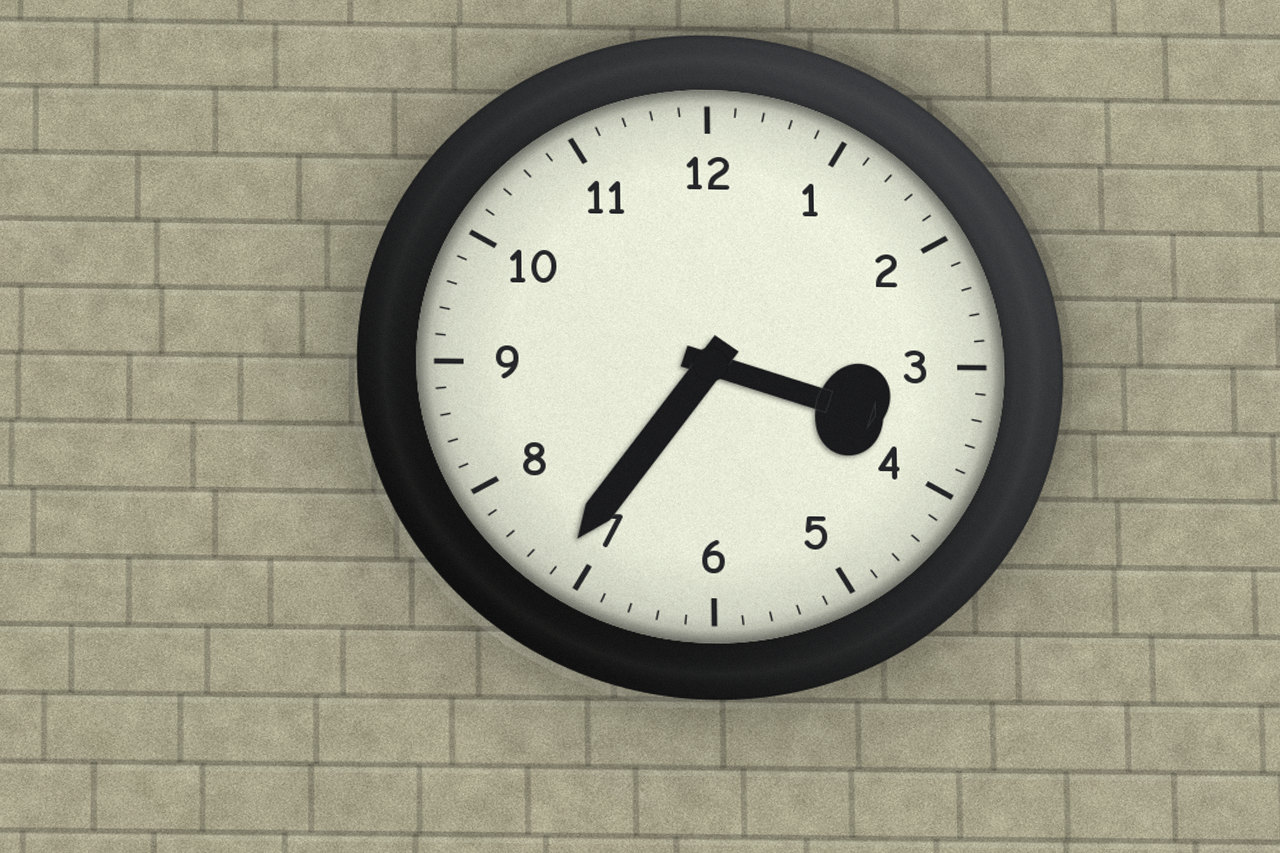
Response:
3h36
